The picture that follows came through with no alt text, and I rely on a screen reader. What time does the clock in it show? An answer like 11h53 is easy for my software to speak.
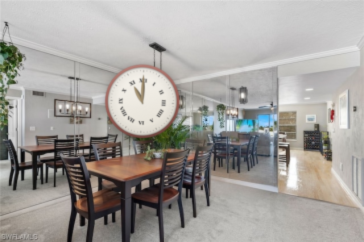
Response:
11h00
